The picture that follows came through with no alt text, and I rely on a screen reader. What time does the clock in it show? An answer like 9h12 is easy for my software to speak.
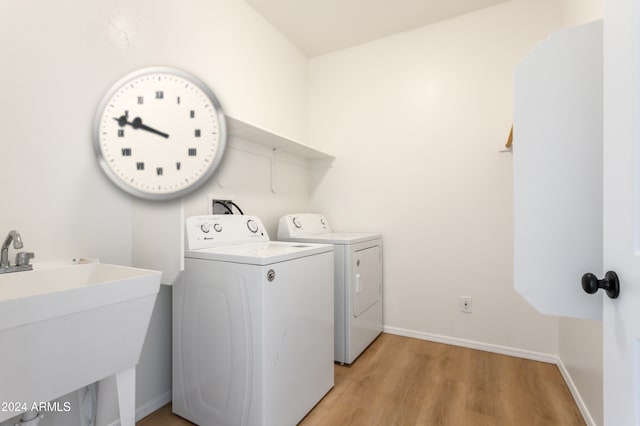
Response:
9h48
